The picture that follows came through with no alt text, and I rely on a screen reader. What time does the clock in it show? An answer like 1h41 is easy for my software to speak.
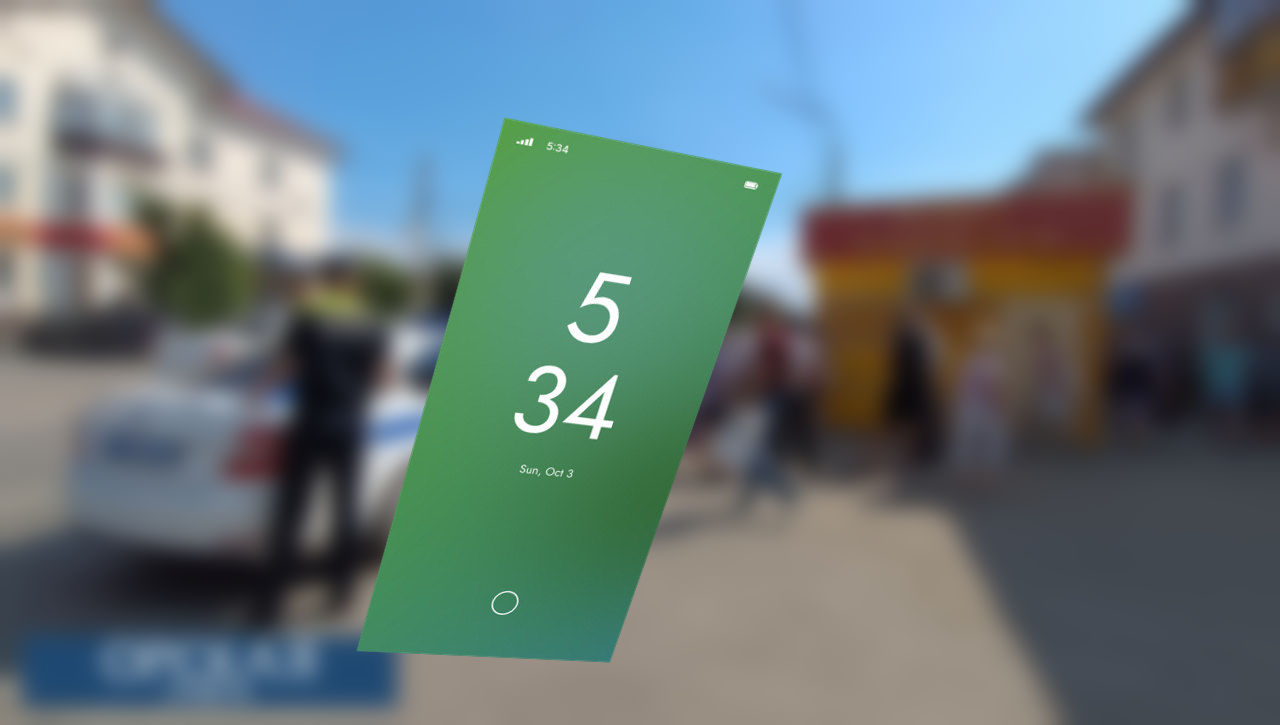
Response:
5h34
